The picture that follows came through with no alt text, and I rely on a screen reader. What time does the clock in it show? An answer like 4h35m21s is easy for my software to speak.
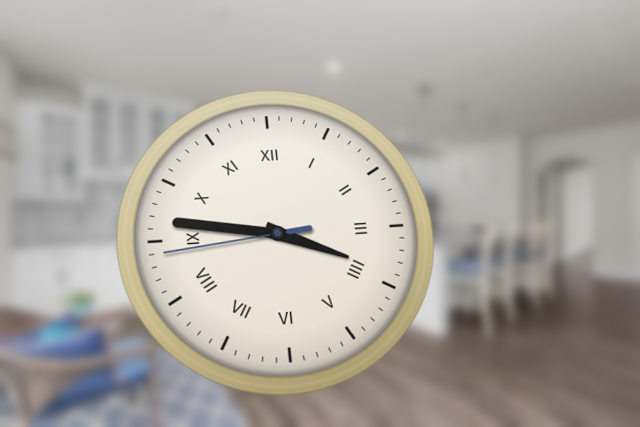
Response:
3h46m44s
